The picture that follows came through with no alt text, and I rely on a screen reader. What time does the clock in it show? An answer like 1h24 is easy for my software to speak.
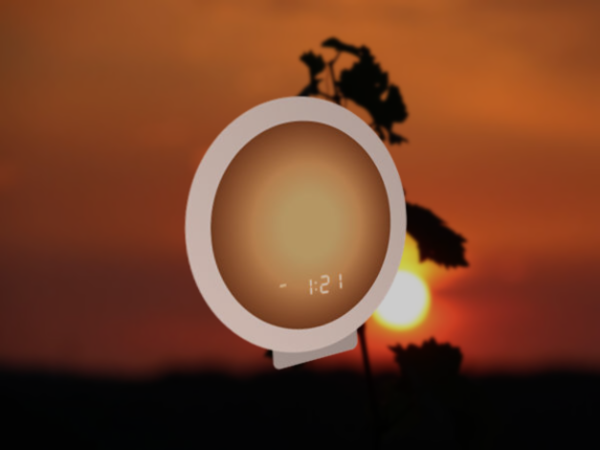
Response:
1h21
